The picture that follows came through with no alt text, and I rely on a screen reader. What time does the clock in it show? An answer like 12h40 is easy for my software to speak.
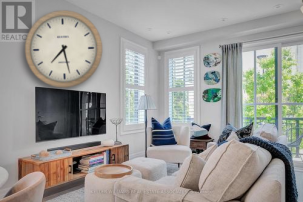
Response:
7h28
